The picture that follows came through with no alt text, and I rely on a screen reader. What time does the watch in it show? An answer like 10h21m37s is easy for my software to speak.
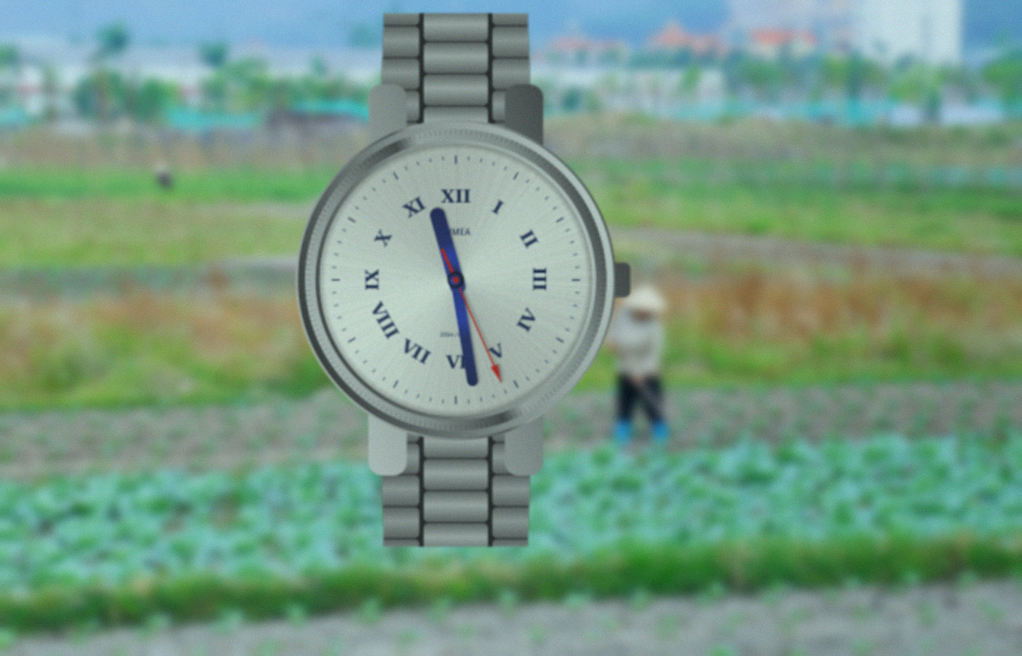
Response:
11h28m26s
